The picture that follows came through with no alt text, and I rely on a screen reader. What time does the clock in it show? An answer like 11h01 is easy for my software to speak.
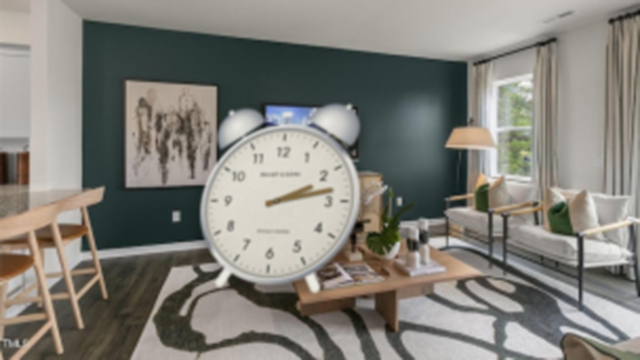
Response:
2h13
